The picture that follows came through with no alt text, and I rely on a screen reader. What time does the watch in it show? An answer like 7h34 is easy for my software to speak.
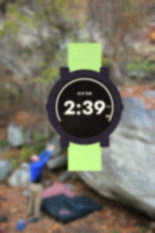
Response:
2h39
